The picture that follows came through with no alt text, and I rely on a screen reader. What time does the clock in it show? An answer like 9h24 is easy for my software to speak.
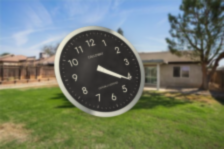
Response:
4h21
